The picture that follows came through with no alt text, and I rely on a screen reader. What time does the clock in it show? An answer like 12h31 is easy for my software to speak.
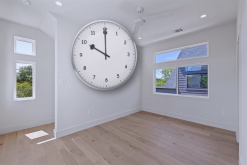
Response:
10h00
